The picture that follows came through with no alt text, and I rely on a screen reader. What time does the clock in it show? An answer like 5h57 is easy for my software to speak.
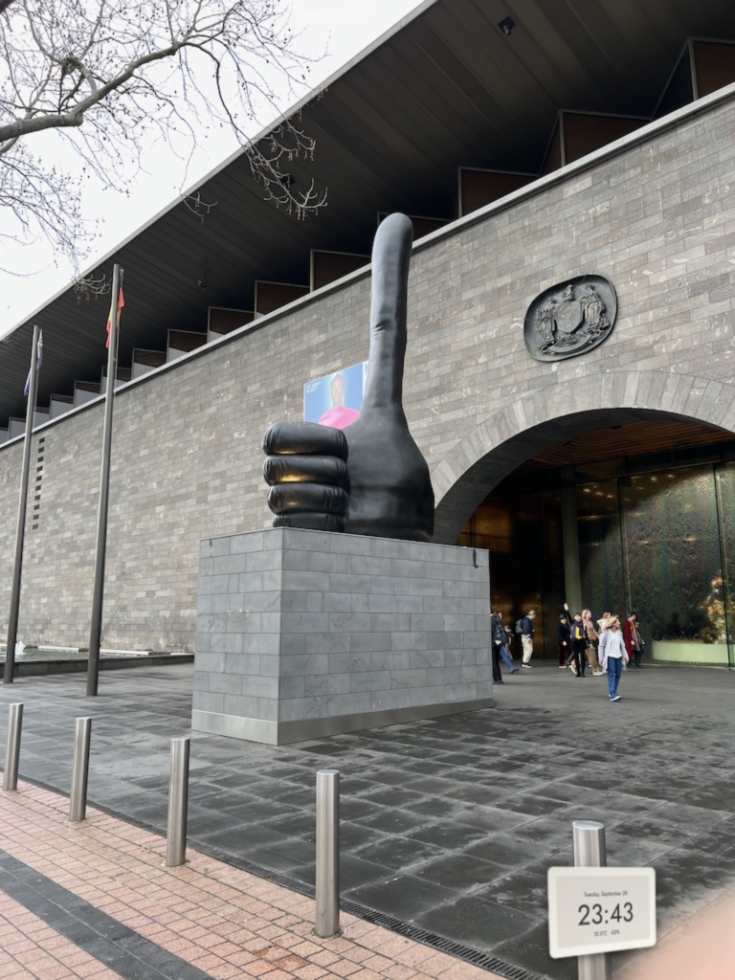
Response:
23h43
